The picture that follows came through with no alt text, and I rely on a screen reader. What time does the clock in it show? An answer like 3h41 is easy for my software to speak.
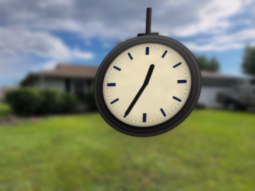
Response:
12h35
